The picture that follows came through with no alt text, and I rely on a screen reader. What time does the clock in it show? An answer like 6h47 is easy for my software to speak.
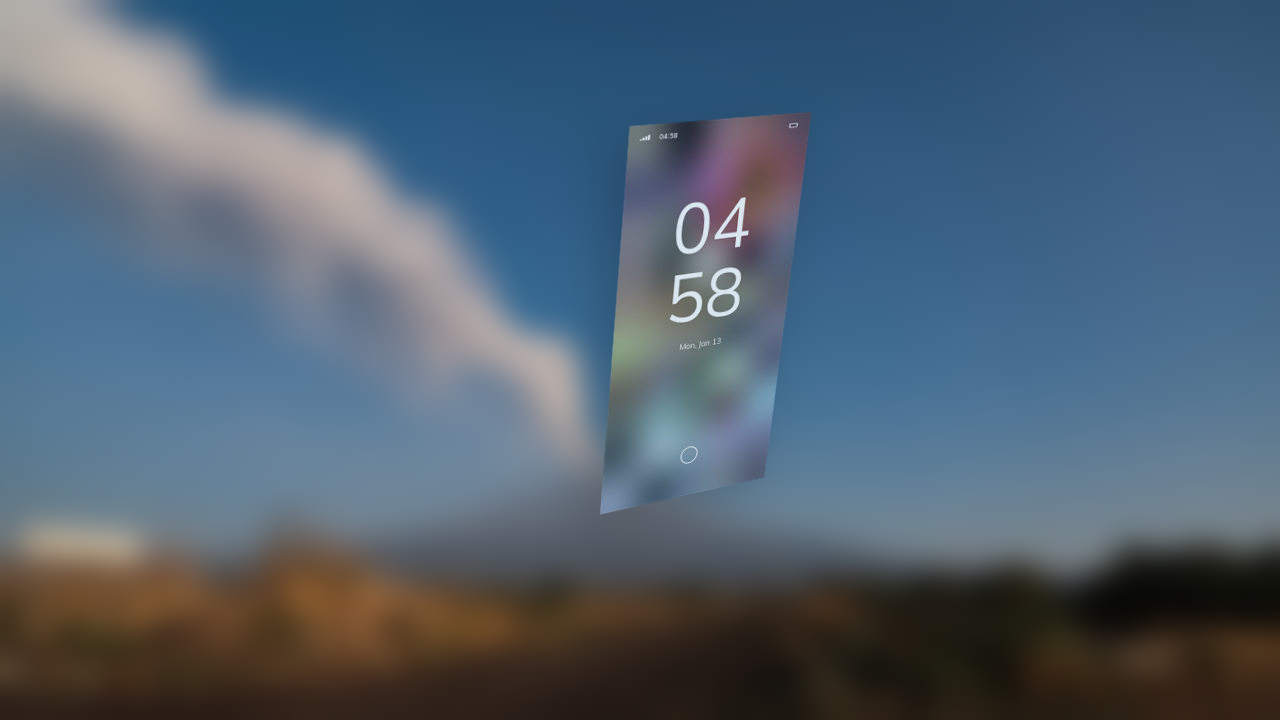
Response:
4h58
